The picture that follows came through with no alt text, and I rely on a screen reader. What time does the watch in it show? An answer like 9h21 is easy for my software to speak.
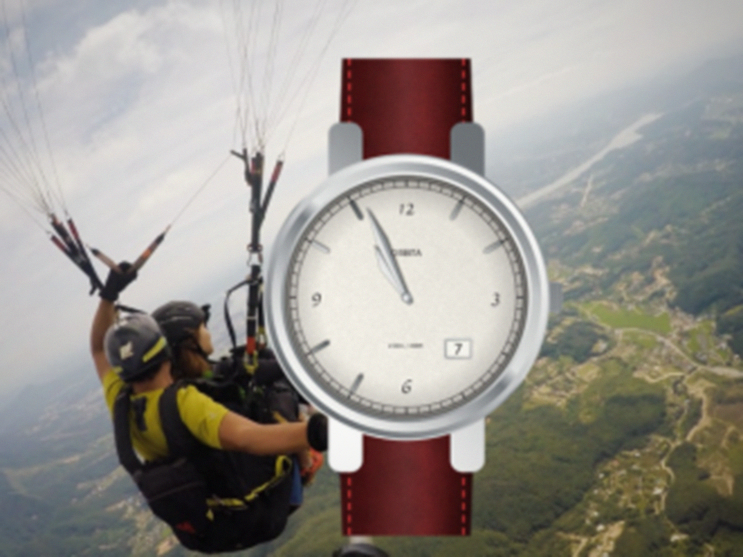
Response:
10h56
